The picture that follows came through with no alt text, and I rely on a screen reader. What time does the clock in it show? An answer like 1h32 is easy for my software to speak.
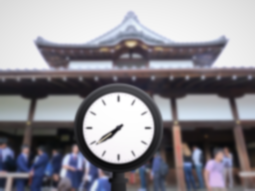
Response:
7h39
